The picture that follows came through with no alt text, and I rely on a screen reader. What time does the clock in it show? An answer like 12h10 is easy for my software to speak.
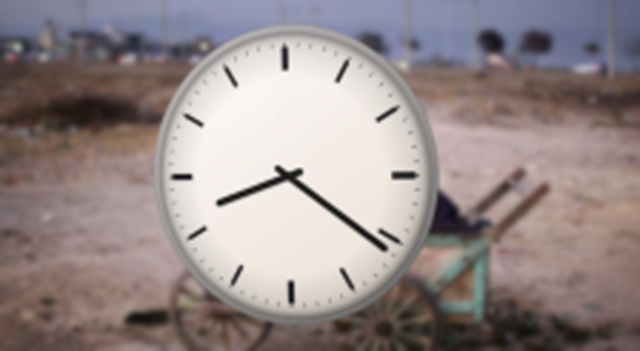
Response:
8h21
